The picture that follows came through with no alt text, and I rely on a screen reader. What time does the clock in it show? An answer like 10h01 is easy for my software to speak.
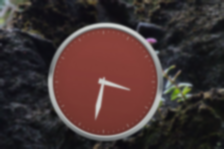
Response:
3h32
